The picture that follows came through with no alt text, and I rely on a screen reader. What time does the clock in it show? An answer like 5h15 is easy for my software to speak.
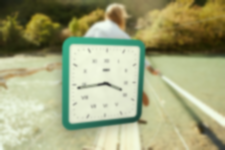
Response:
3h44
